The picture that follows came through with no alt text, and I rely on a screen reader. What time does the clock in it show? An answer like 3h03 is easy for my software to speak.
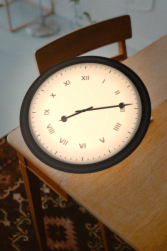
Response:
8h14
